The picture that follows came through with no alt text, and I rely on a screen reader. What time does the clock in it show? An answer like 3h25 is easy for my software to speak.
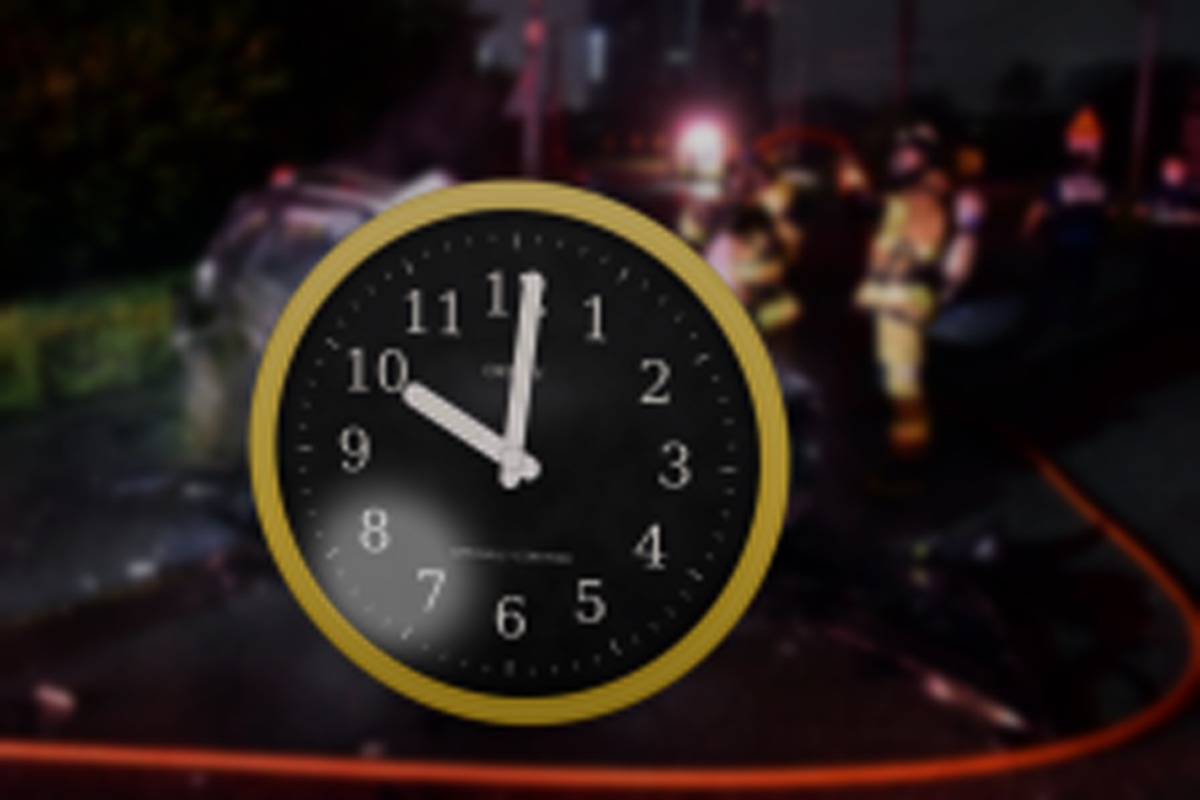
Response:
10h01
